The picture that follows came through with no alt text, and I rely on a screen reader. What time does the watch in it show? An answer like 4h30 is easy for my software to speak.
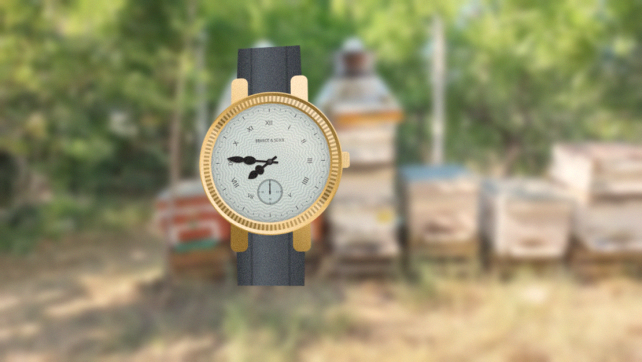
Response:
7h46
